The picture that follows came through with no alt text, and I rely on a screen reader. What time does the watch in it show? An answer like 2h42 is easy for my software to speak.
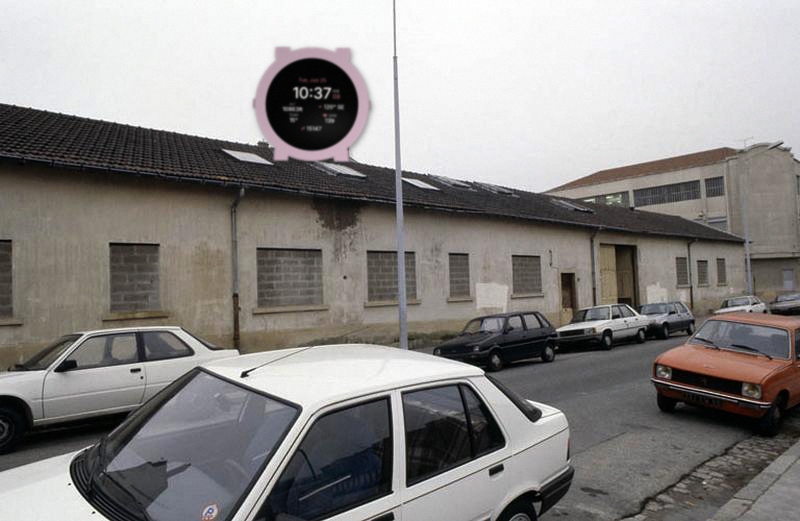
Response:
10h37
